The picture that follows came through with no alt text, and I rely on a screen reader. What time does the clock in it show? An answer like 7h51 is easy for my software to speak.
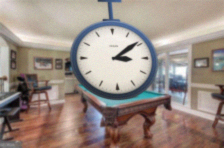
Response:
3h09
